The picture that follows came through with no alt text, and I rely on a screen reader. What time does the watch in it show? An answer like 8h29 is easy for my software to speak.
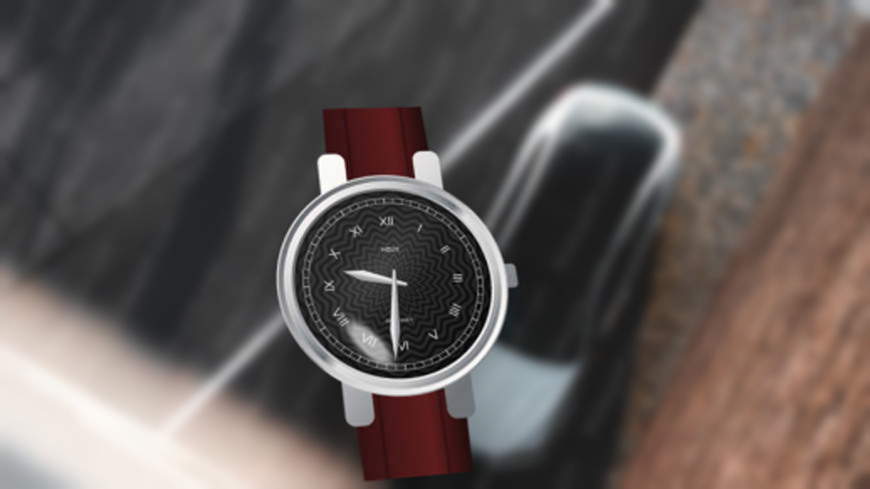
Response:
9h31
